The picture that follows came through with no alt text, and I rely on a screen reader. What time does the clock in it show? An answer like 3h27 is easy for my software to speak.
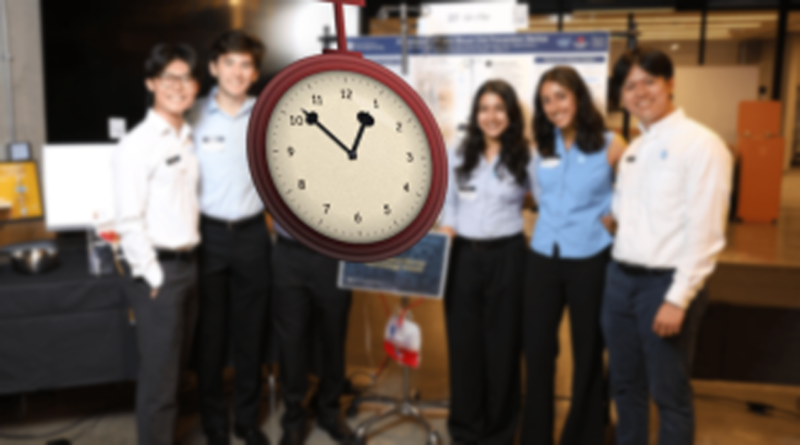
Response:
12h52
